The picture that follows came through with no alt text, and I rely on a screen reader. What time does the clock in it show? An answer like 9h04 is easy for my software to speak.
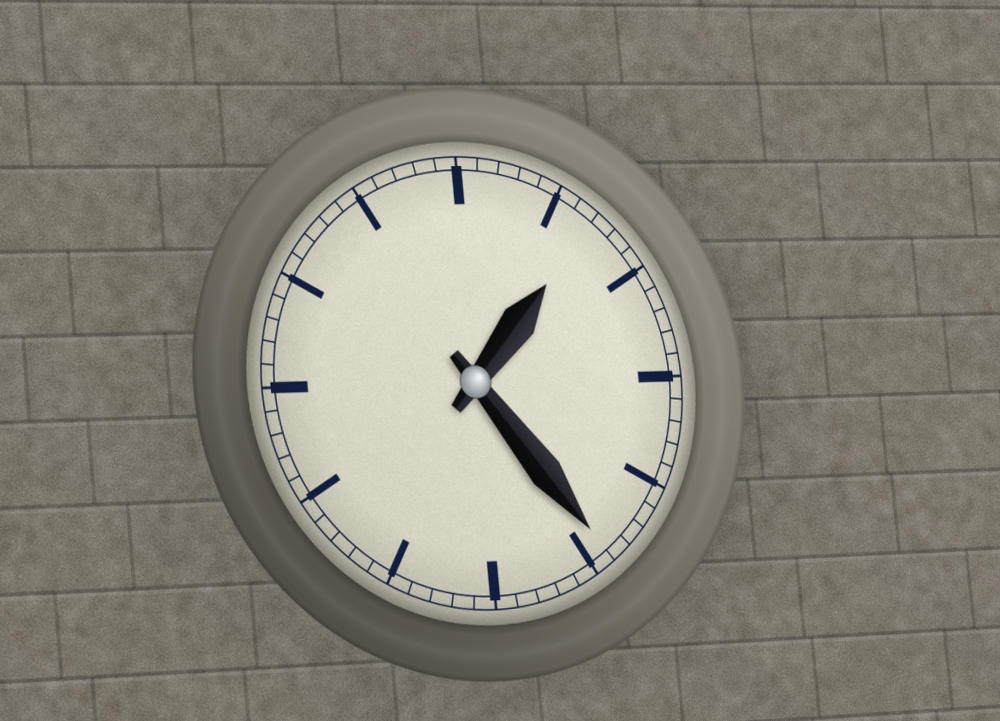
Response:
1h24
